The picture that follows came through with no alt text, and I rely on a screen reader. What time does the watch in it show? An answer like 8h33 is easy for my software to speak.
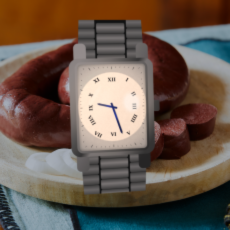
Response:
9h27
